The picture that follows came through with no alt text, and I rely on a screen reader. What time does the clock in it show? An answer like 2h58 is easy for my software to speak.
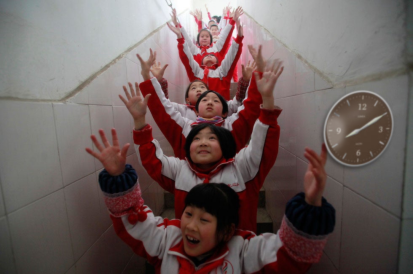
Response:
8h10
